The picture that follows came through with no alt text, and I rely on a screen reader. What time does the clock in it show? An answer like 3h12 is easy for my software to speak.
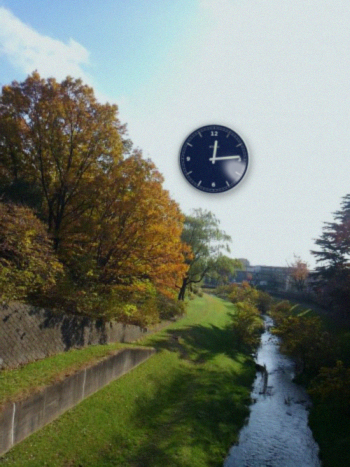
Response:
12h14
